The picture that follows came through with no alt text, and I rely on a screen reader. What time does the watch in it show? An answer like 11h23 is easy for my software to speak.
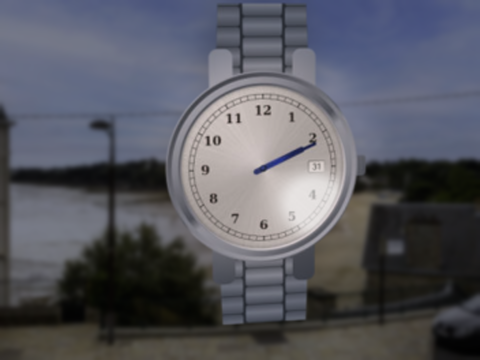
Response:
2h11
